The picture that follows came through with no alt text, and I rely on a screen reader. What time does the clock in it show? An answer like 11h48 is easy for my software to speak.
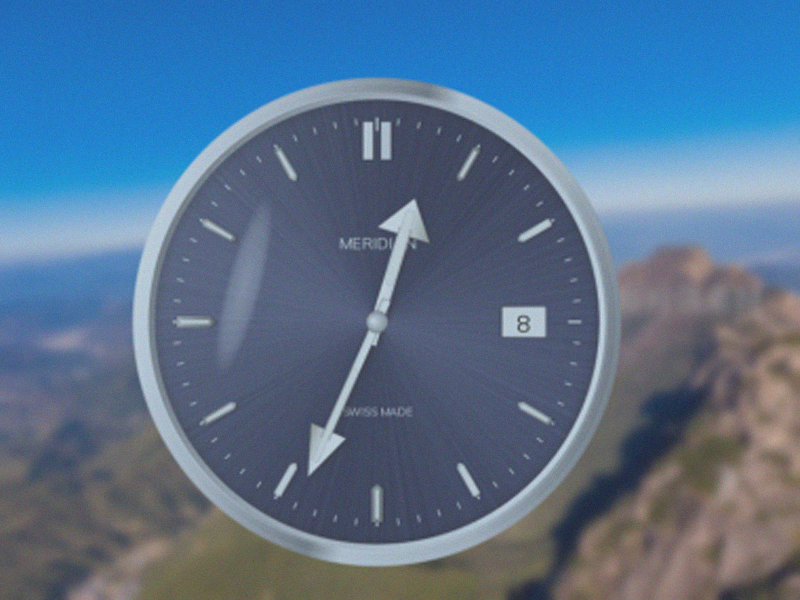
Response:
12h34
